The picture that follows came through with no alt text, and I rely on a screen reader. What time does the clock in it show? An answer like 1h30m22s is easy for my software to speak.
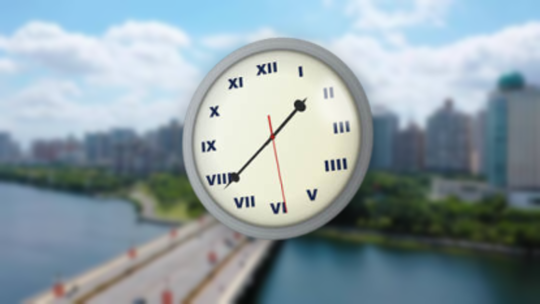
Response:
1h38m29s
